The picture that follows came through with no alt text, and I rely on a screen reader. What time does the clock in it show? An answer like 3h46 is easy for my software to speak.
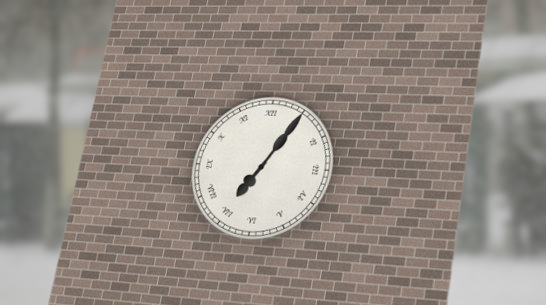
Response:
7h05
